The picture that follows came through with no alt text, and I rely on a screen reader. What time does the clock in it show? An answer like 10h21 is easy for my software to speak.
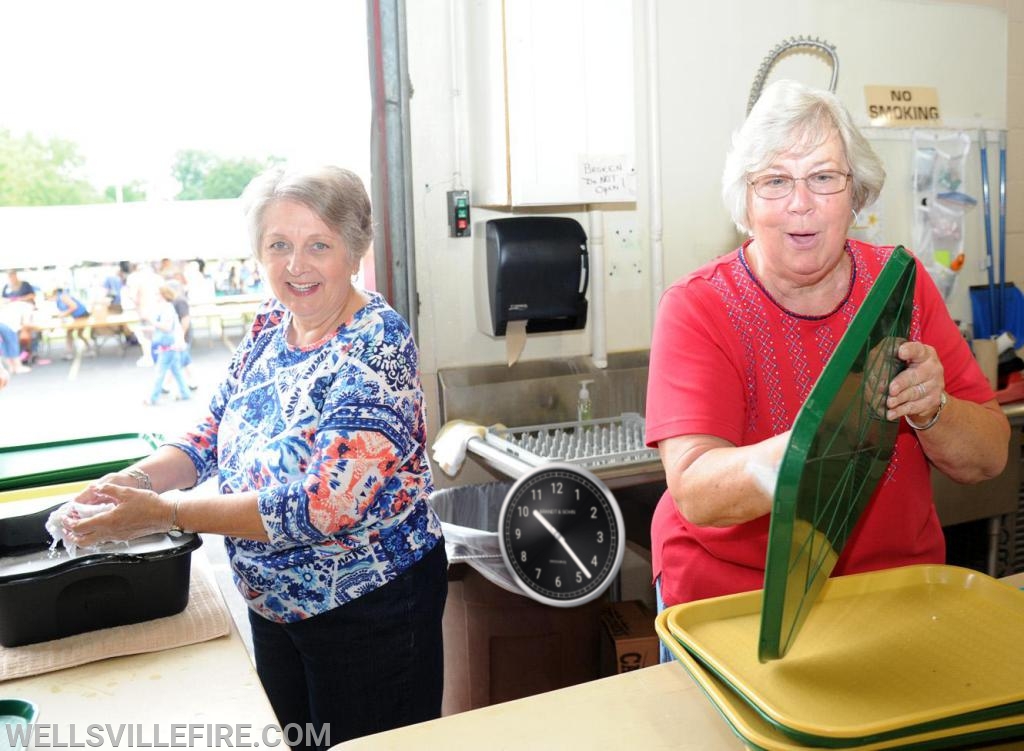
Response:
10h23
